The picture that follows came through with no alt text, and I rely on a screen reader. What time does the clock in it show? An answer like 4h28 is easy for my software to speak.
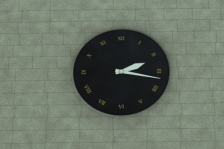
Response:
2h17
